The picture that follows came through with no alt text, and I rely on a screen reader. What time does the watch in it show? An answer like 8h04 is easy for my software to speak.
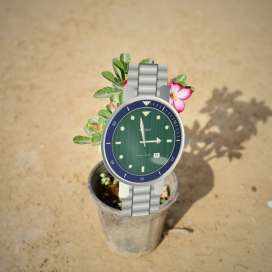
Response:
2h58
